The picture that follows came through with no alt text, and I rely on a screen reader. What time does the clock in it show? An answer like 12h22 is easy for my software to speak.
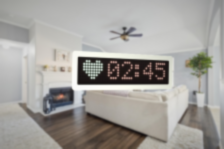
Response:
2h45
